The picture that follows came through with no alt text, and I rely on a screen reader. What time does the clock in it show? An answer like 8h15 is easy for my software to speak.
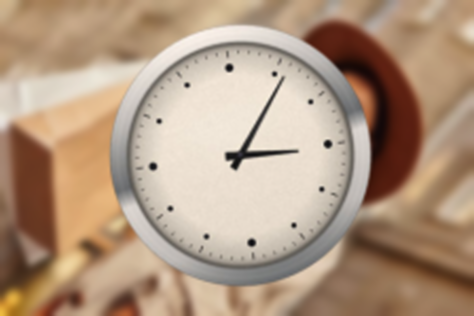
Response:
3h06
